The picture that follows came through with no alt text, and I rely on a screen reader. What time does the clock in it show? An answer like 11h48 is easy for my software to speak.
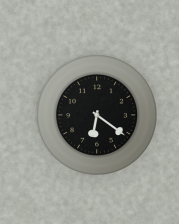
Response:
6h21
